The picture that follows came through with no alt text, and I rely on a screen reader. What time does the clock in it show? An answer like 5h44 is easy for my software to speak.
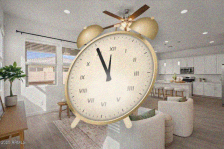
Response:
11h55
